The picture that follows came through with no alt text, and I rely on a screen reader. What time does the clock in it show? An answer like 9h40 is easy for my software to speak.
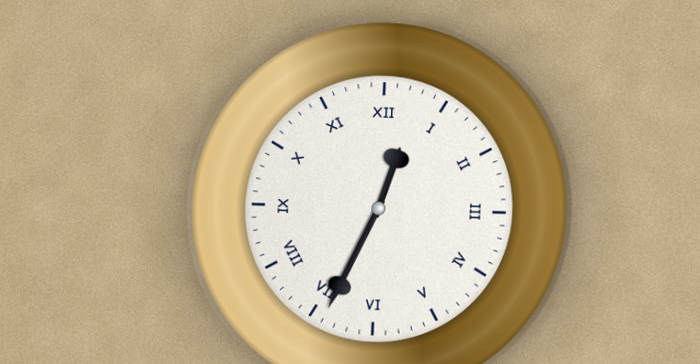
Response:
12h34
